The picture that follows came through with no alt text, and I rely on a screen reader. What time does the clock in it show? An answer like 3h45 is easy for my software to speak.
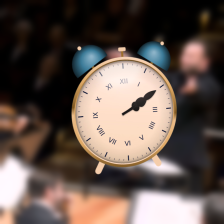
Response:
2h10
